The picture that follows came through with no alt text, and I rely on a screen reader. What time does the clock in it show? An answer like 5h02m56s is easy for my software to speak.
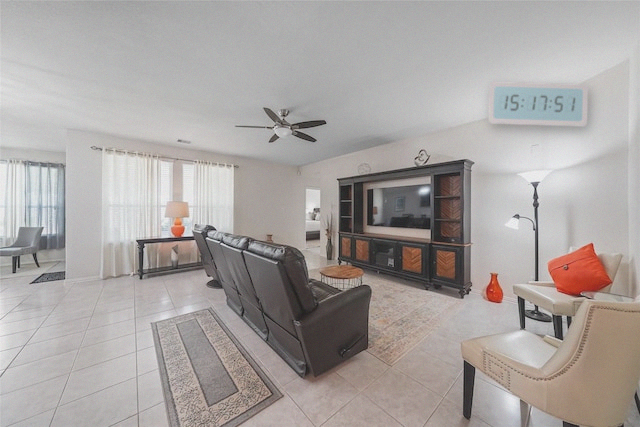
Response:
15h17m51s
